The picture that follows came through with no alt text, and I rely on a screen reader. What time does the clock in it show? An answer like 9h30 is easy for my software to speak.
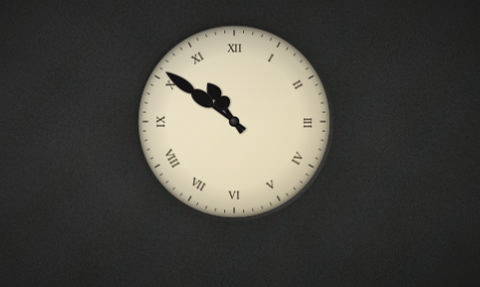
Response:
10h51
